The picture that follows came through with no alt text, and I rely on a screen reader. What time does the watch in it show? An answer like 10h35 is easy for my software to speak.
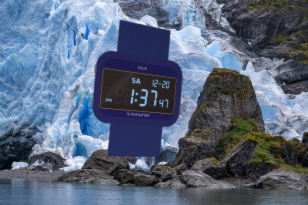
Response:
1h37
